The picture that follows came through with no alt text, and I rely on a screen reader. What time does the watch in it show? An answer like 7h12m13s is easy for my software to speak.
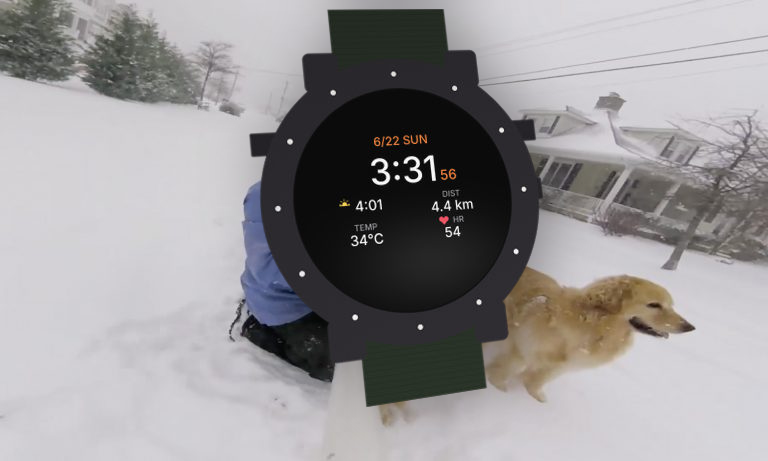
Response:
3h31m56s
